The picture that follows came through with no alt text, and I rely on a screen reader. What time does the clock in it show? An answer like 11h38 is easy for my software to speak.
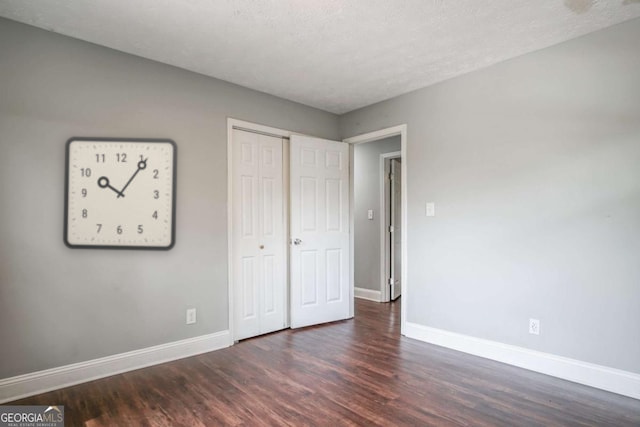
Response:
10h06
